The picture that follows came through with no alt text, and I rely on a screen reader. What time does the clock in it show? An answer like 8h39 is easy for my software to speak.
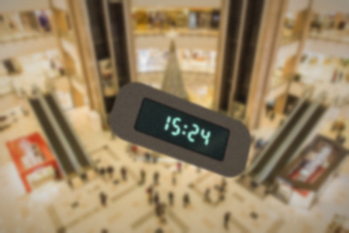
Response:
15h24
